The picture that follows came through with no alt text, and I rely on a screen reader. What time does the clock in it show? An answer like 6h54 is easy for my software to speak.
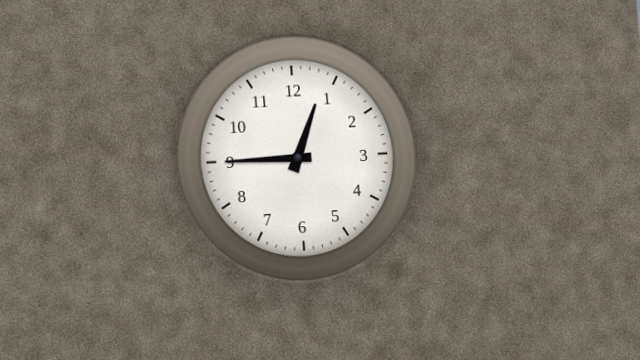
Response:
12h45
